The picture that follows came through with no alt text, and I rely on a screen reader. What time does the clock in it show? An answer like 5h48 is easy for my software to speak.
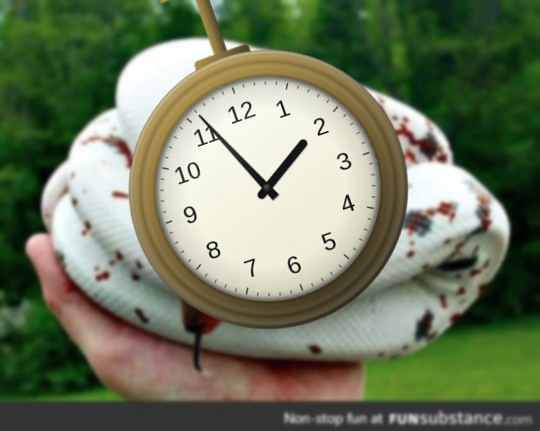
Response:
1h56
